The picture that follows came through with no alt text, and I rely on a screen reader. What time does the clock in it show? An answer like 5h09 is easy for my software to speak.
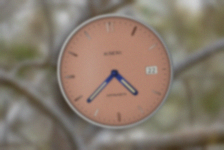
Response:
4h38
